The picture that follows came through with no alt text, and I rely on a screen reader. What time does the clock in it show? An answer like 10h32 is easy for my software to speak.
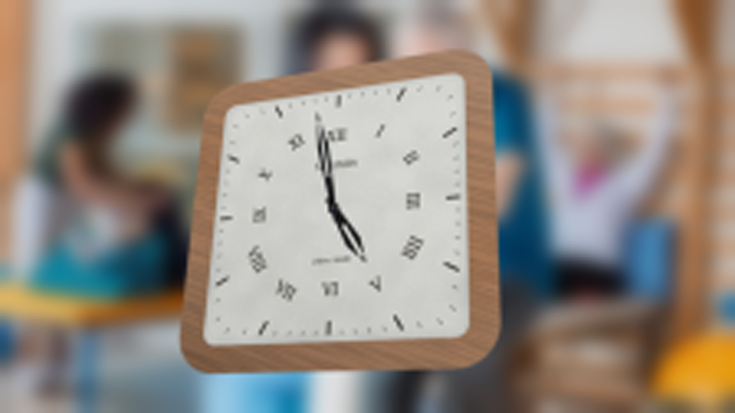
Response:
4h58
